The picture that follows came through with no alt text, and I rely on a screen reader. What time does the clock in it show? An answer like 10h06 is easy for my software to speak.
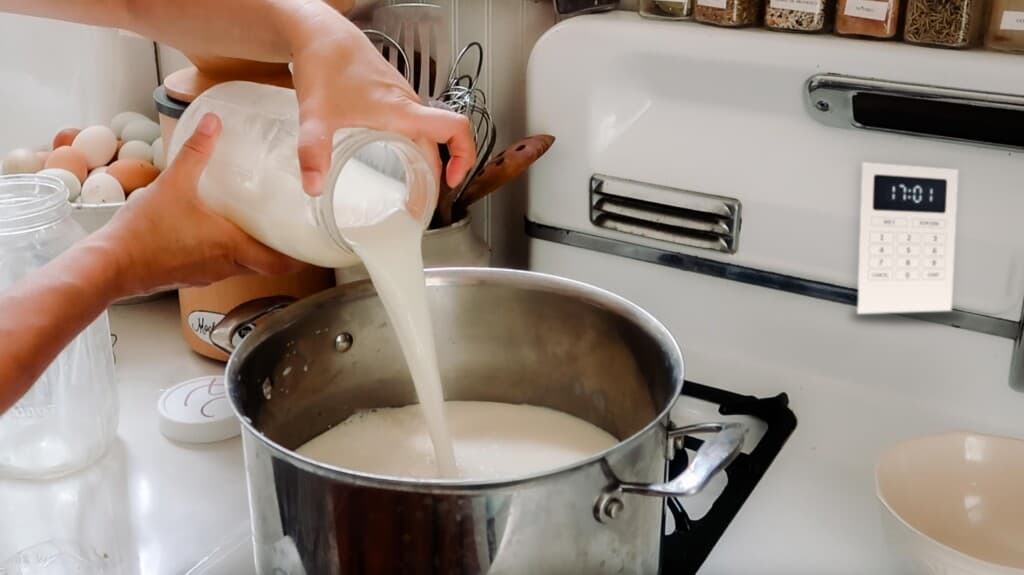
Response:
17h01
